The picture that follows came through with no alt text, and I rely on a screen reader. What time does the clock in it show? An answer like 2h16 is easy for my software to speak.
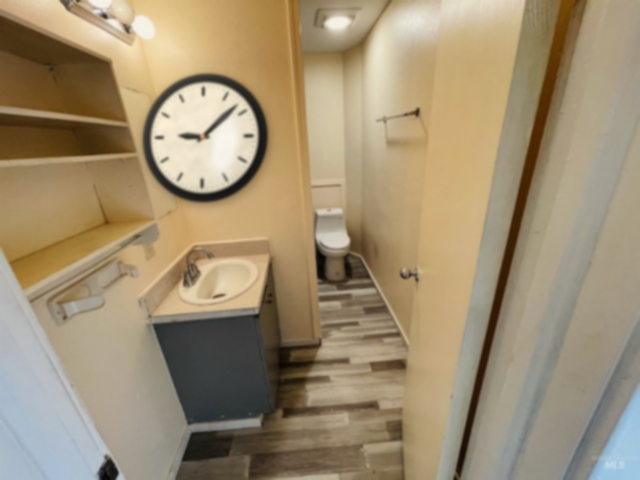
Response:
9h08
